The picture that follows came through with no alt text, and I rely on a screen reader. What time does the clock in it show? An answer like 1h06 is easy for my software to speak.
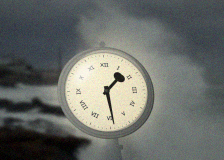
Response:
1h29
